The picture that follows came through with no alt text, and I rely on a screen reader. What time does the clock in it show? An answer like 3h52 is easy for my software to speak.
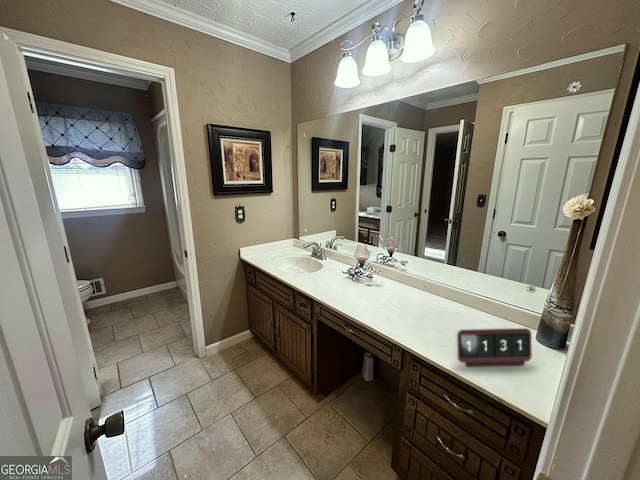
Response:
11h31
